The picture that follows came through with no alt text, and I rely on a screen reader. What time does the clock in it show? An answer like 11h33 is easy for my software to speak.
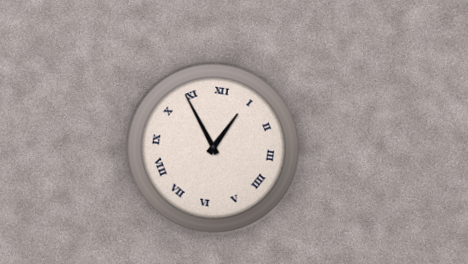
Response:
12h54
